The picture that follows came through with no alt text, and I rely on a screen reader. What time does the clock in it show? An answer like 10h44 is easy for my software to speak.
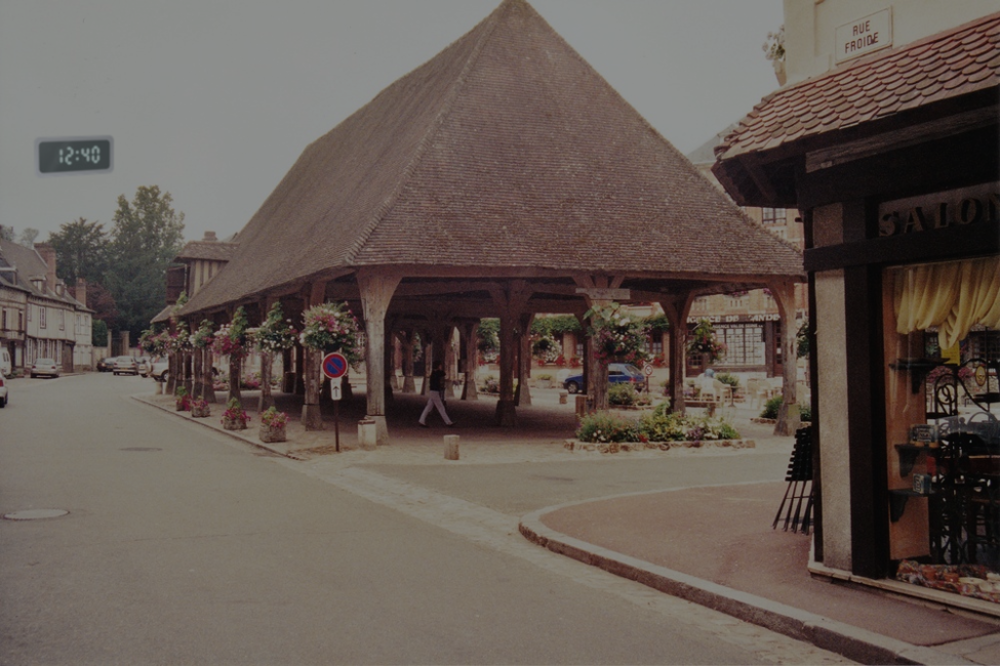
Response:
12h40
